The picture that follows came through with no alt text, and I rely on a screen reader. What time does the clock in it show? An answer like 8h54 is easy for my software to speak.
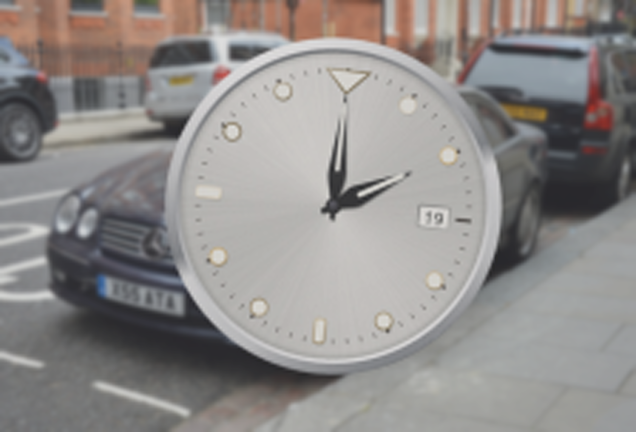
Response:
2h00
